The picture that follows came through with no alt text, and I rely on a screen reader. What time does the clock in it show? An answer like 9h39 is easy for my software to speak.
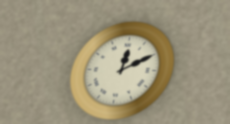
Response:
12h10
